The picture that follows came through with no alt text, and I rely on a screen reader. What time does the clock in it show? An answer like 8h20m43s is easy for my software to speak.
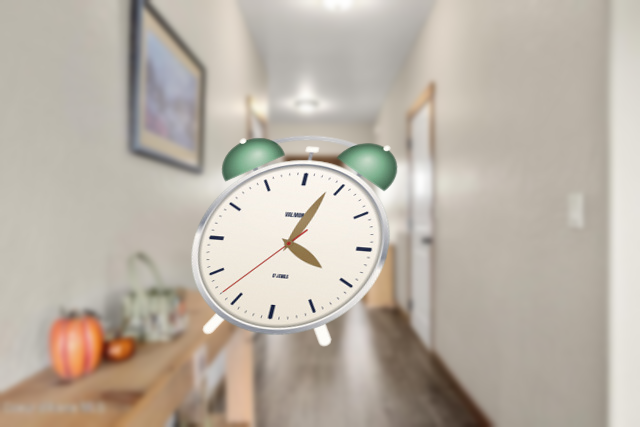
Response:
4h03m37s
